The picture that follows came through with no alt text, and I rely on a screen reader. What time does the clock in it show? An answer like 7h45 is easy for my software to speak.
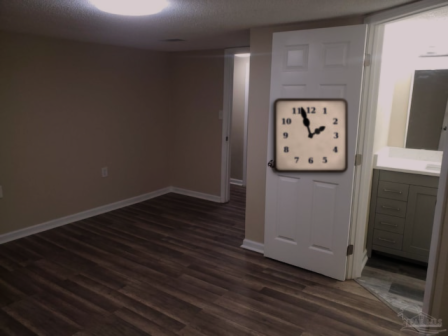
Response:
1h57
